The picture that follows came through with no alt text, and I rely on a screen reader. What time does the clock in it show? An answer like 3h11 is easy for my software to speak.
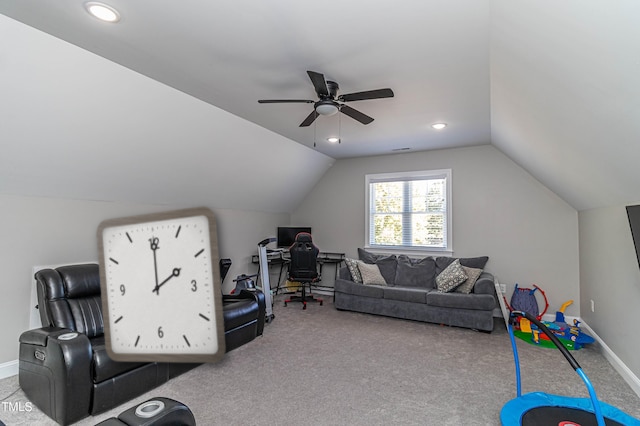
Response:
2h00
